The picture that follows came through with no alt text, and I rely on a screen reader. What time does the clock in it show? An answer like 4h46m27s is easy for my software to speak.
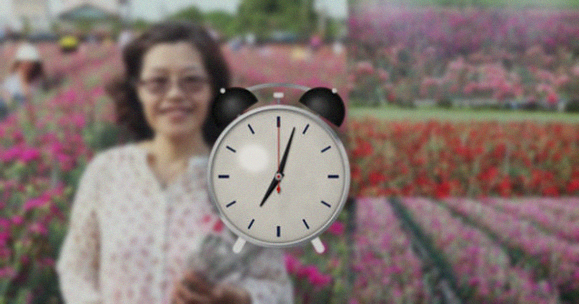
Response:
7h03m00s
